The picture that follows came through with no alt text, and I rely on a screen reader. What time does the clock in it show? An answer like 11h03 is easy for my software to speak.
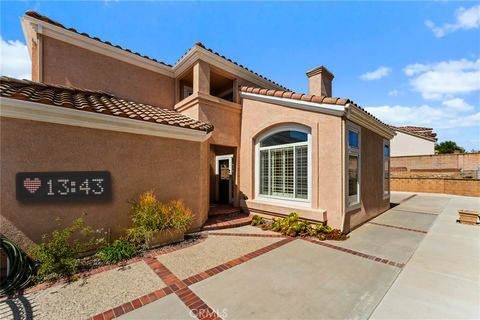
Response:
13h43
